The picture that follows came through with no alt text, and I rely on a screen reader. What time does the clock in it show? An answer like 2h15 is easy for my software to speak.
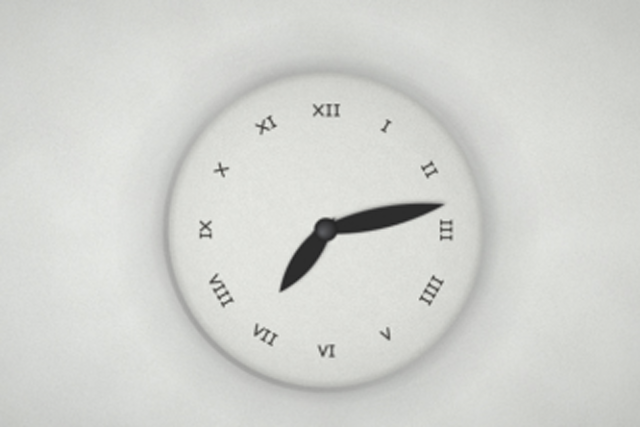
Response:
7h13
